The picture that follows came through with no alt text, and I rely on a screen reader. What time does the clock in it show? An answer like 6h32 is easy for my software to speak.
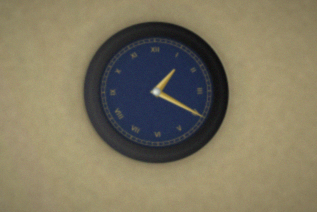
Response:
1h20
